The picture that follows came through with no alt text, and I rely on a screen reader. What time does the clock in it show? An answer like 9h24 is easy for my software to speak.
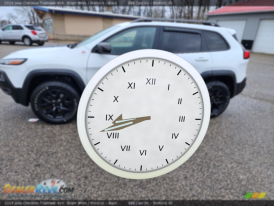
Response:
8h42
